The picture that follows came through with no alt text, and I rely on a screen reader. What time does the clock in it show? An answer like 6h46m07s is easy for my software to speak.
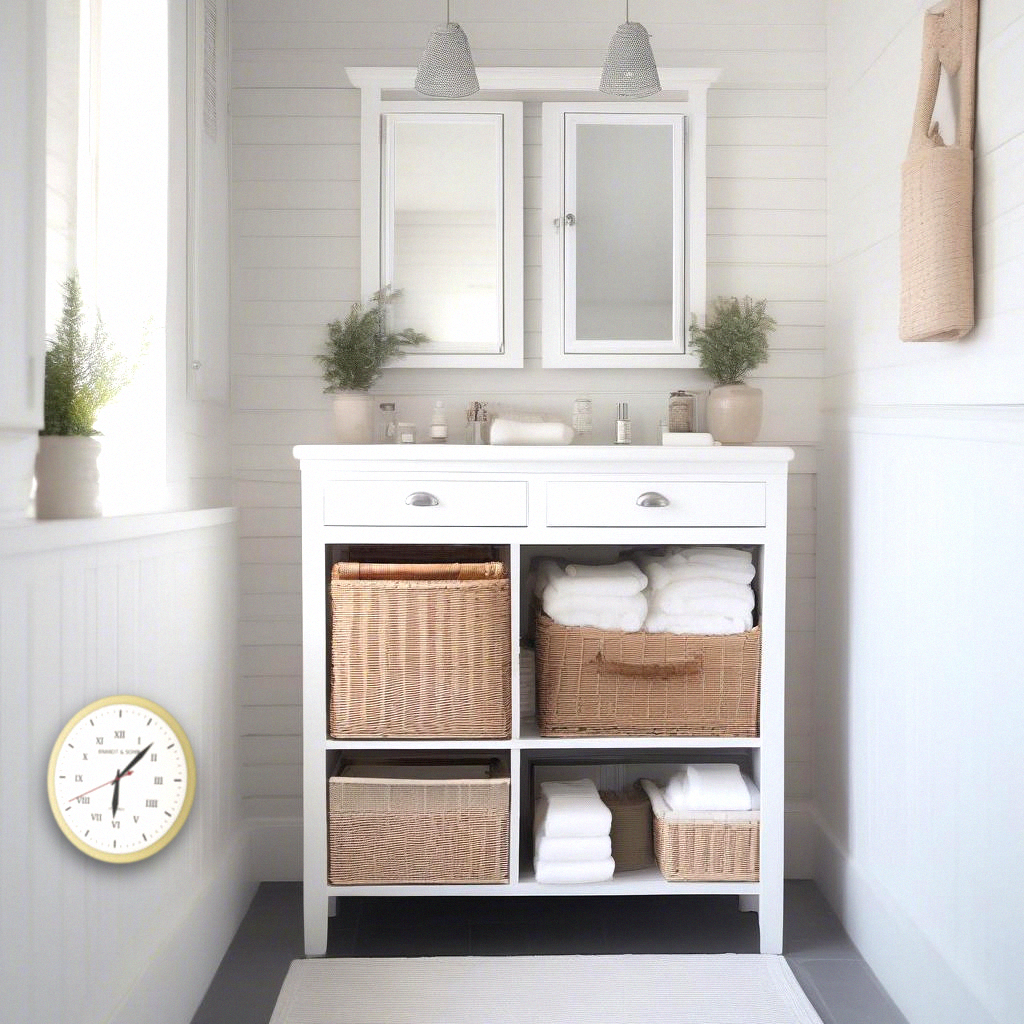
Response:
6h07m41s
